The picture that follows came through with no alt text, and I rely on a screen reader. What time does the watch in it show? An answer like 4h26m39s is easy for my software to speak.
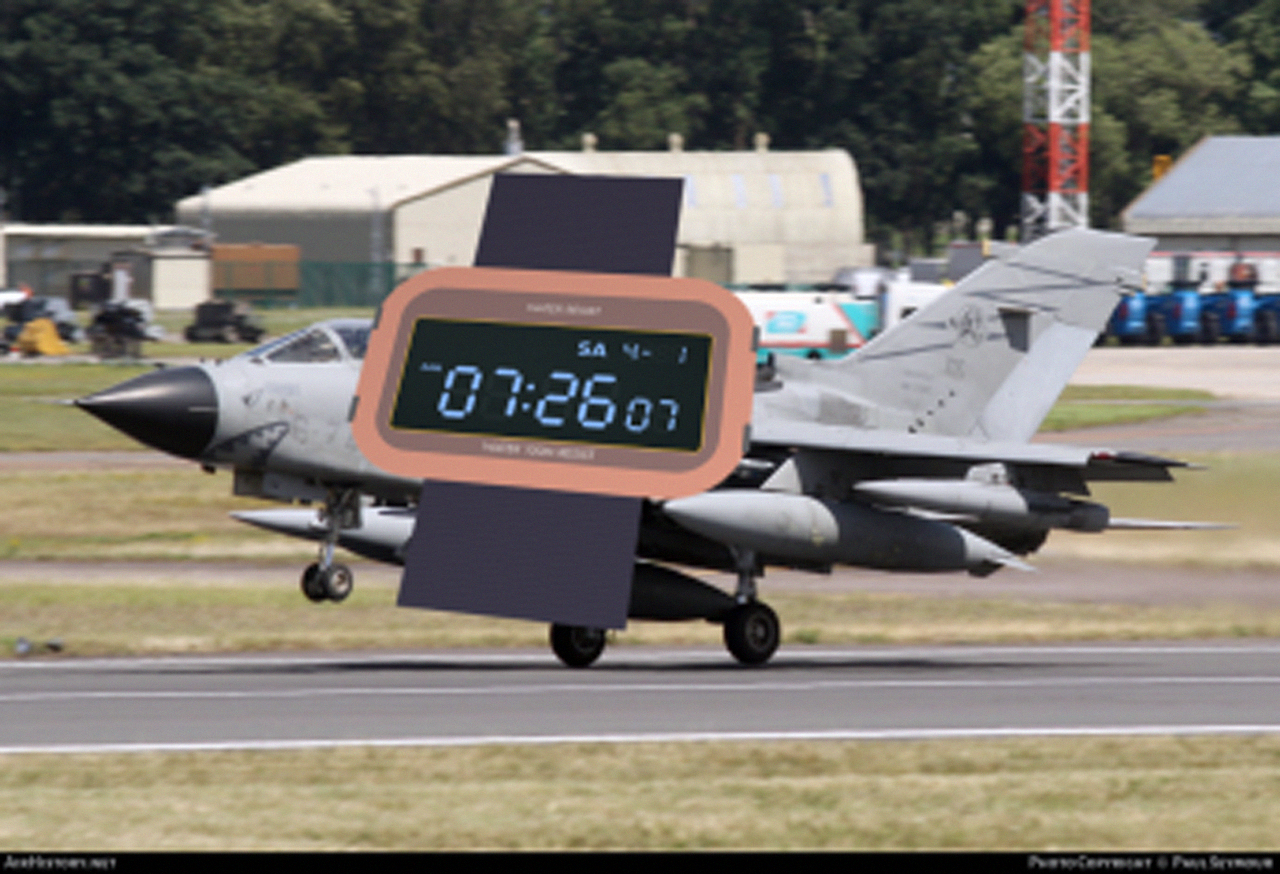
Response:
7h26m07s
